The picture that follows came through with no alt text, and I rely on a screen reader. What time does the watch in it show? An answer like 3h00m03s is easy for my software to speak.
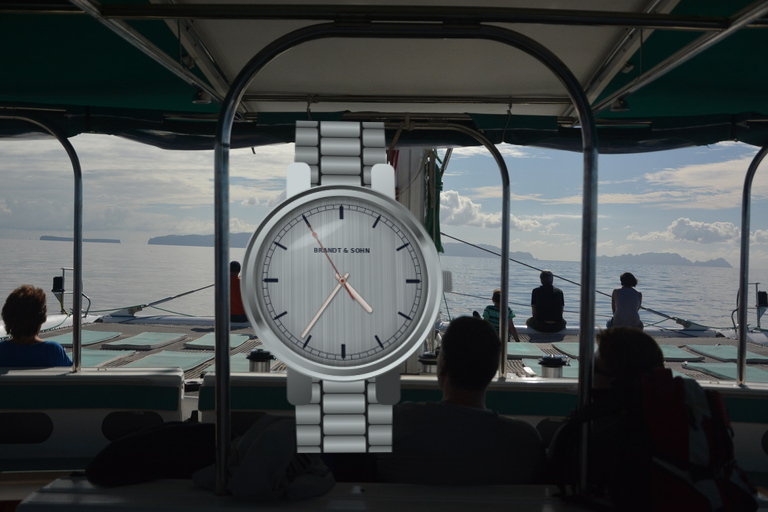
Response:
4h35m55s
